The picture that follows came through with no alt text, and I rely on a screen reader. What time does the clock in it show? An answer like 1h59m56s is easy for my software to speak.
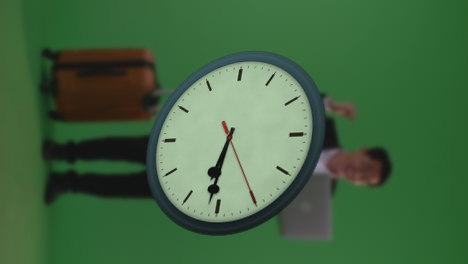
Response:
6h31m25s
